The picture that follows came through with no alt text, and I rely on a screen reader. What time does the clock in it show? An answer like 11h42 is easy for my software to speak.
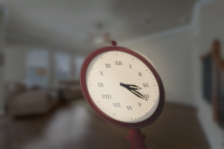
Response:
3h21
